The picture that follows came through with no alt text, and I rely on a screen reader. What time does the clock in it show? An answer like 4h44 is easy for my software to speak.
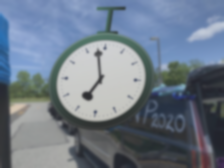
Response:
6h58
